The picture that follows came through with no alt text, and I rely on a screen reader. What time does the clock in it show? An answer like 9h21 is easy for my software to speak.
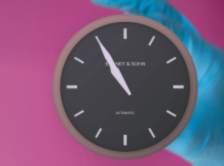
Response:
10h55
